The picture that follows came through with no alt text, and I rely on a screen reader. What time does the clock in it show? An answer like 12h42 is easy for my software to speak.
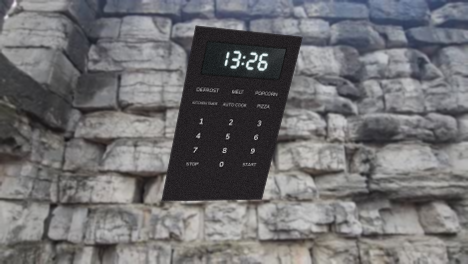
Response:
13h26
